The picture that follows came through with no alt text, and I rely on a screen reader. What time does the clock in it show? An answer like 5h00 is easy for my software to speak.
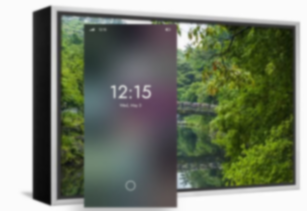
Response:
12h15
